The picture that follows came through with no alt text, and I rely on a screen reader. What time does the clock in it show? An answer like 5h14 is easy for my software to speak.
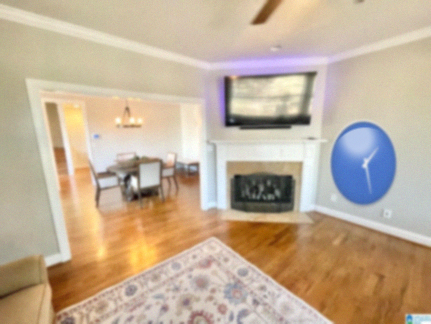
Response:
1h28
